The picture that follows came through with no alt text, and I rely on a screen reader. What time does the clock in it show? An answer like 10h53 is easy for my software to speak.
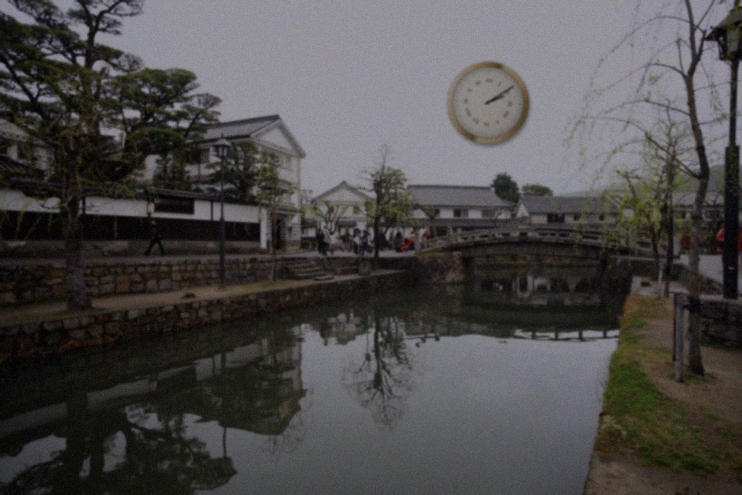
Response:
2h09
